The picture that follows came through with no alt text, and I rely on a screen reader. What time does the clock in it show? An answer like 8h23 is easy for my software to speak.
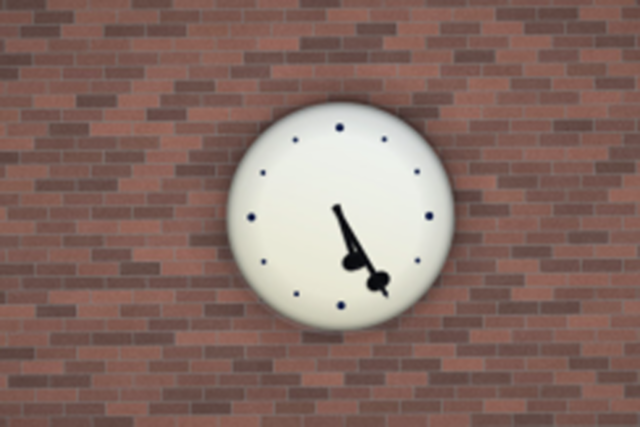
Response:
5h25
